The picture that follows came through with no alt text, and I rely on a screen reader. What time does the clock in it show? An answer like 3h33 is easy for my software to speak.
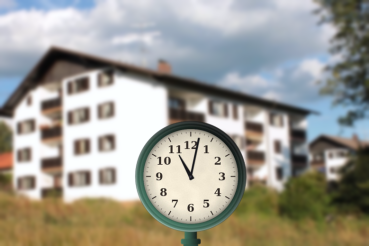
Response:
11h02
